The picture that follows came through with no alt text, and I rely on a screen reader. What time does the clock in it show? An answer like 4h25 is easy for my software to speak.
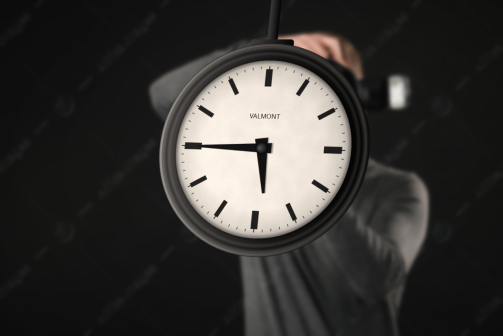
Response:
5h45
